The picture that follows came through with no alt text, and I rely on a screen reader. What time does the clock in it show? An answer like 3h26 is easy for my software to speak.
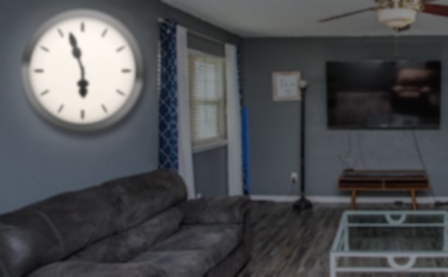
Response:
5h57
